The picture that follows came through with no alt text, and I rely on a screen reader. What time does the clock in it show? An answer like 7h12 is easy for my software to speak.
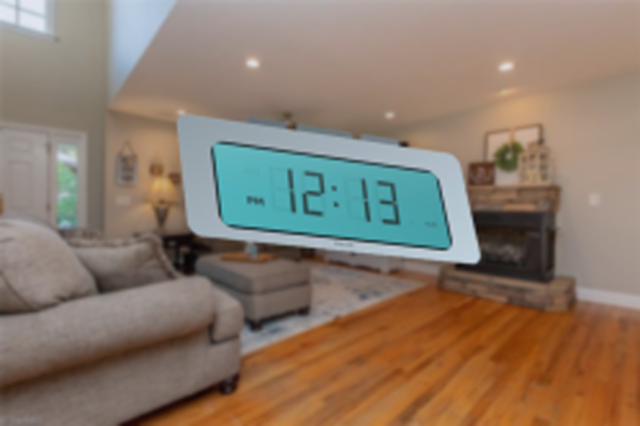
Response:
12h13
